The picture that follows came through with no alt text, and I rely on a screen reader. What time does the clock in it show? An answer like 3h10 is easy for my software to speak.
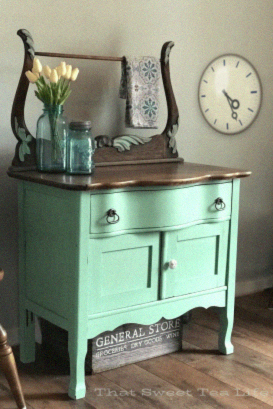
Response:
4h26
